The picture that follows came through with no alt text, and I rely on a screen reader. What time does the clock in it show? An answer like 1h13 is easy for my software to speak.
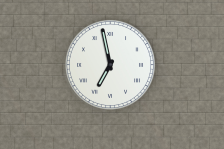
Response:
6h58
